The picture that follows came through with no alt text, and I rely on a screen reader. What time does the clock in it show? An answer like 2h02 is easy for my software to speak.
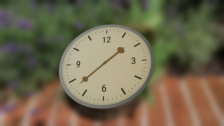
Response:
1h38
